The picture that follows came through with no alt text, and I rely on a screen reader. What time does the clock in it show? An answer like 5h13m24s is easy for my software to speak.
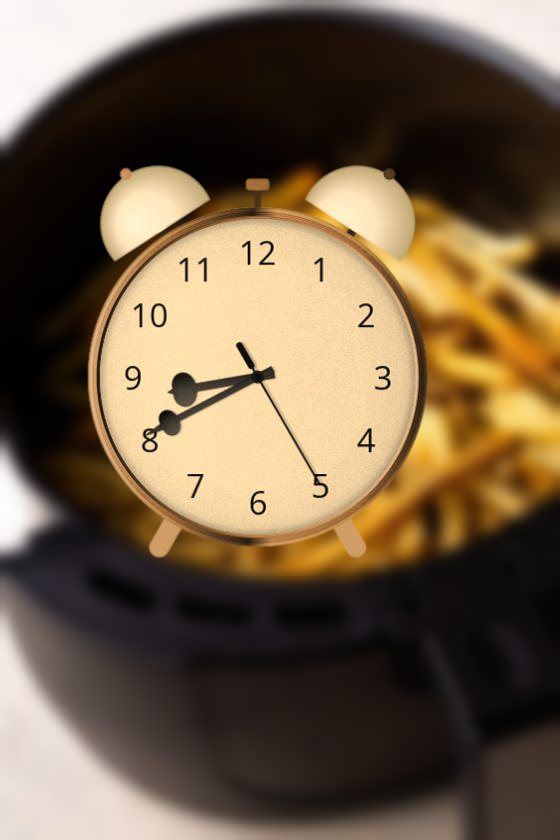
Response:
8h40m25s
